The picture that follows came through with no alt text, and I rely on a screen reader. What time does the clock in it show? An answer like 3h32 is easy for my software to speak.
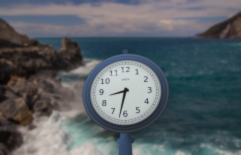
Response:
8h32
